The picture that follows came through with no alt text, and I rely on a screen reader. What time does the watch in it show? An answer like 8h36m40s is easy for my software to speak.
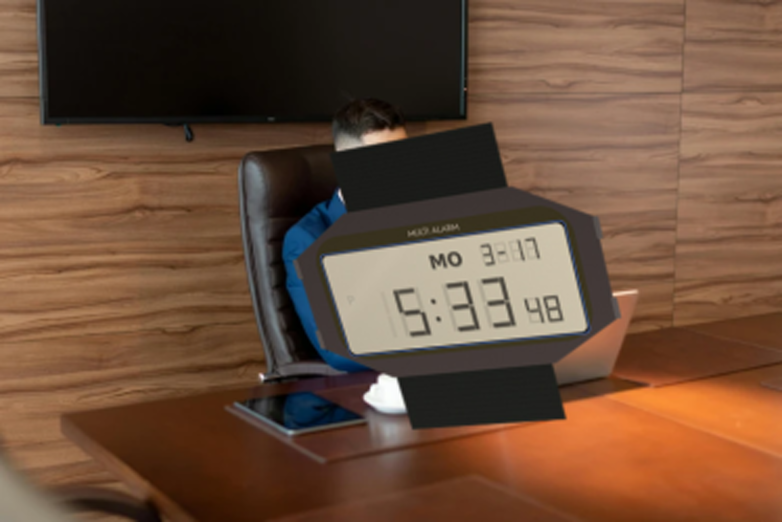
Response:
5h33m48s
